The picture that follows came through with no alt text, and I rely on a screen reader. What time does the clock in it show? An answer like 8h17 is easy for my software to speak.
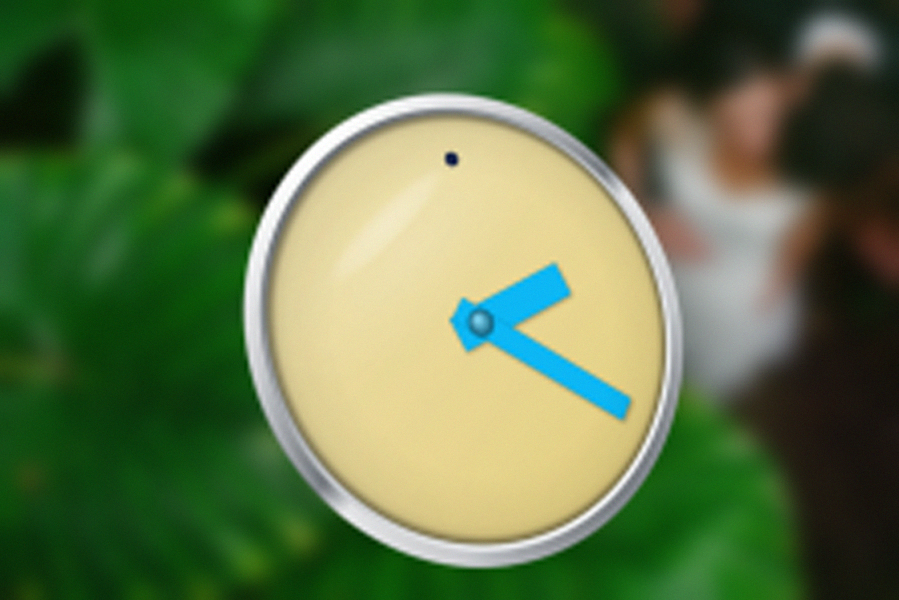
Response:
2h21
